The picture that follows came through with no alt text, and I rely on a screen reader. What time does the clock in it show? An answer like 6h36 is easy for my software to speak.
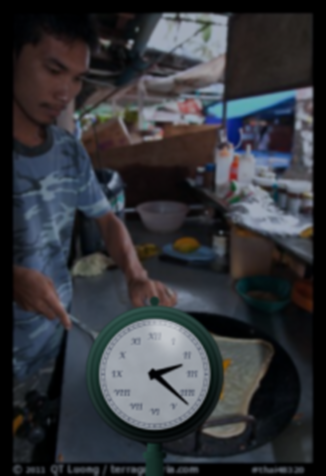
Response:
2h22
